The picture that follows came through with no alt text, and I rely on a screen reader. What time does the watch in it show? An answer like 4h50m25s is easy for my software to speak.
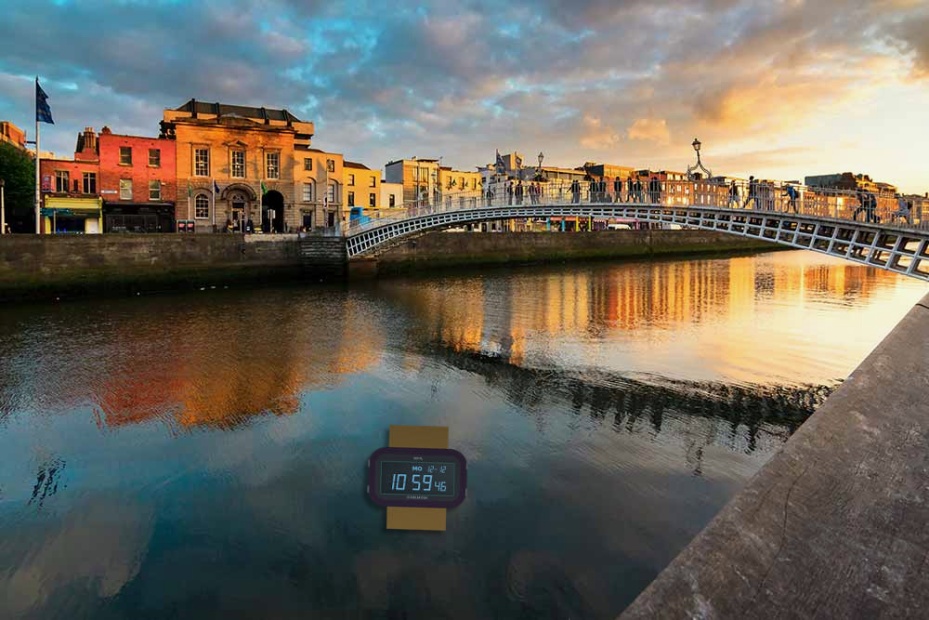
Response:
10h59m46s
